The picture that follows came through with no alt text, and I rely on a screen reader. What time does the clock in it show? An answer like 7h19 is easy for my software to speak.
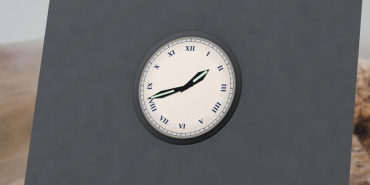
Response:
1h42
